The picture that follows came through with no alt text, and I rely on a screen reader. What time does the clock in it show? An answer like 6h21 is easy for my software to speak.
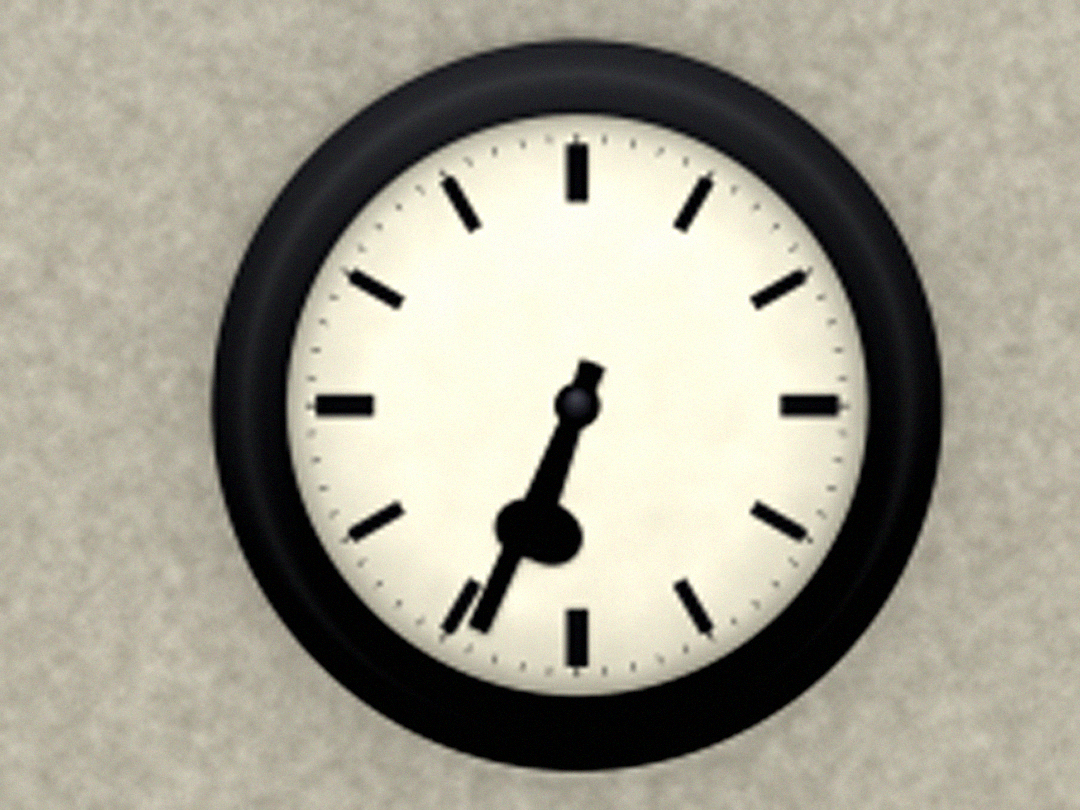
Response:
6h34
